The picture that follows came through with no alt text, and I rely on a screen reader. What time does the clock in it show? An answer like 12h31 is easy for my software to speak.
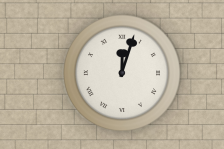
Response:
12h03
